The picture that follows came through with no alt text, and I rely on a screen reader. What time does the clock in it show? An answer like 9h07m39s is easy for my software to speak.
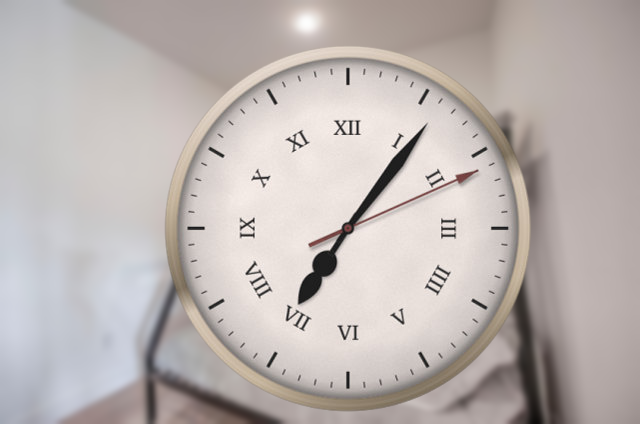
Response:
7h06m11s
